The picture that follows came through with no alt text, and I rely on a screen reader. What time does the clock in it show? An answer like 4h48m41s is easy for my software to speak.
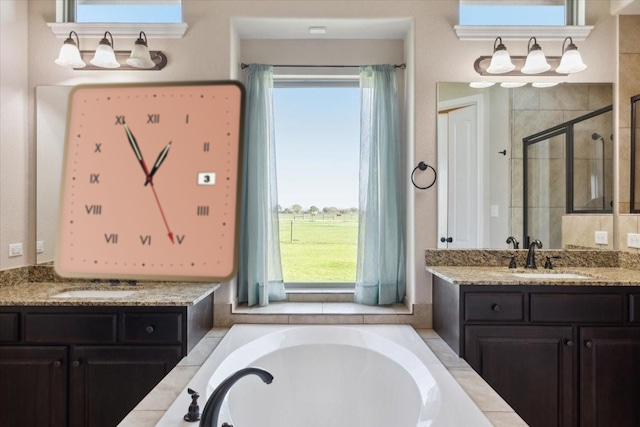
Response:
12h55m26s
